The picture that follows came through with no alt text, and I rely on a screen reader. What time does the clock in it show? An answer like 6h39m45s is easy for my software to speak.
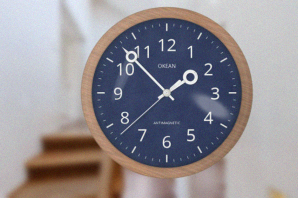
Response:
1h52m38s
